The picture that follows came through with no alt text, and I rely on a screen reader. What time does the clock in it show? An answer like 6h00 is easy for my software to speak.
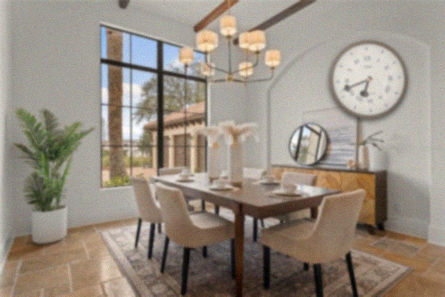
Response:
6h42
